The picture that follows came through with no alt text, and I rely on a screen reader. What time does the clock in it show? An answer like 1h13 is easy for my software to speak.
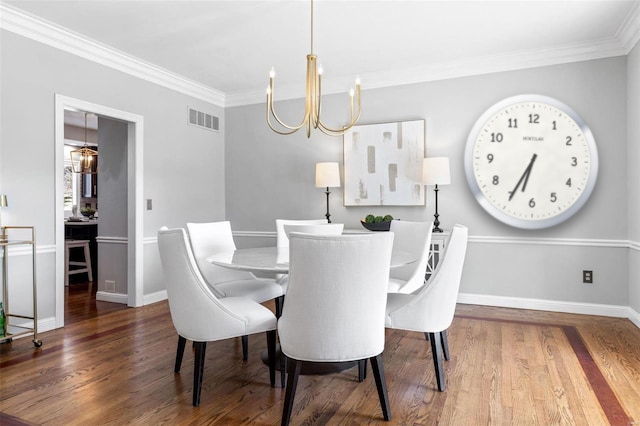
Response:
6h35
